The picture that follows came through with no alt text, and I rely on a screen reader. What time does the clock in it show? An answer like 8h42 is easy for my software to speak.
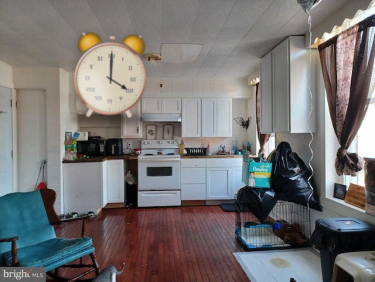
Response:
4h00
